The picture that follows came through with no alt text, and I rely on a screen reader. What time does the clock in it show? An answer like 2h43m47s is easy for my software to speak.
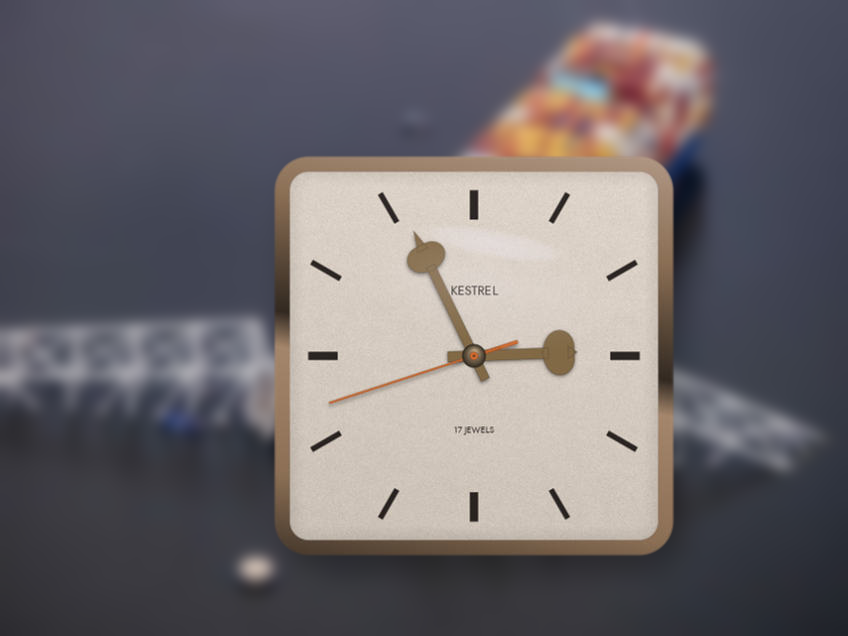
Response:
2h55m42s
